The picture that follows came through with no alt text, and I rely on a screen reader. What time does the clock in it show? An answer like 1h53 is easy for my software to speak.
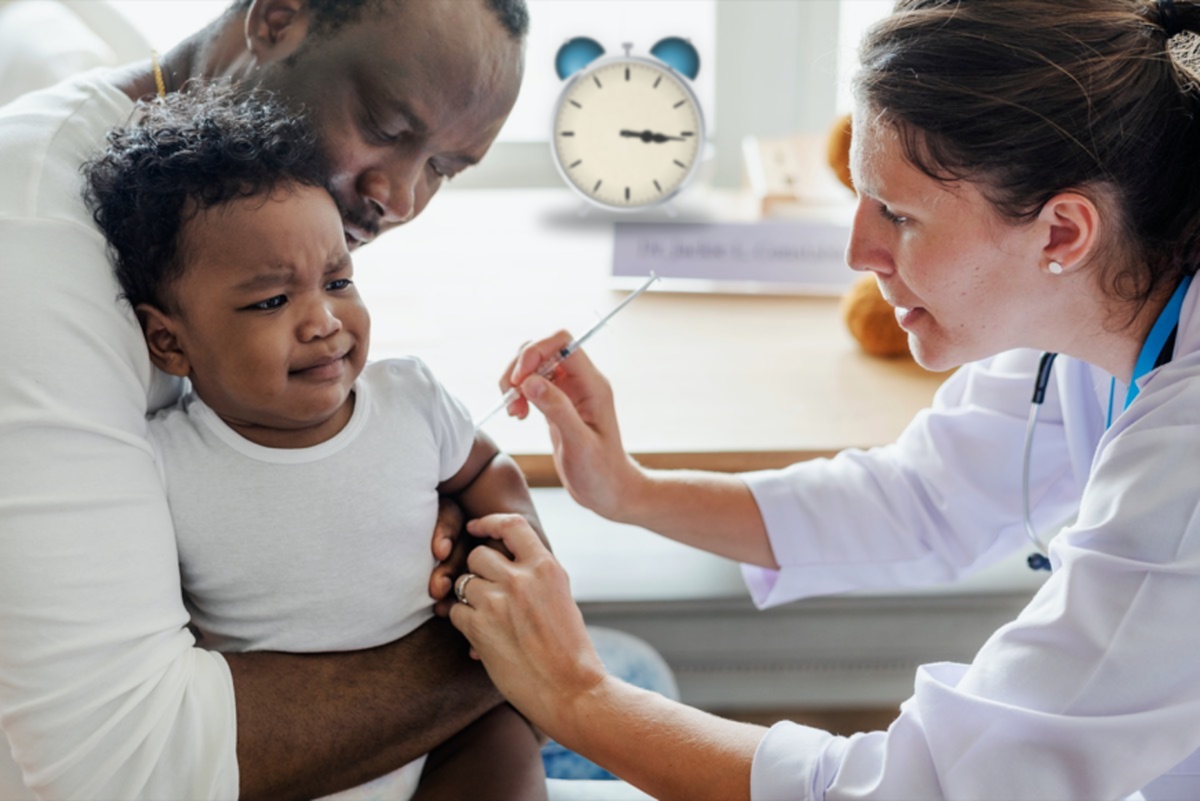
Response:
3h16
